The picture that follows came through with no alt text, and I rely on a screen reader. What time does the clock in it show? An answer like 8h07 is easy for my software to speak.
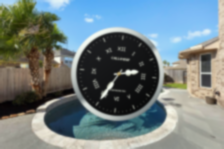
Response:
2h35
